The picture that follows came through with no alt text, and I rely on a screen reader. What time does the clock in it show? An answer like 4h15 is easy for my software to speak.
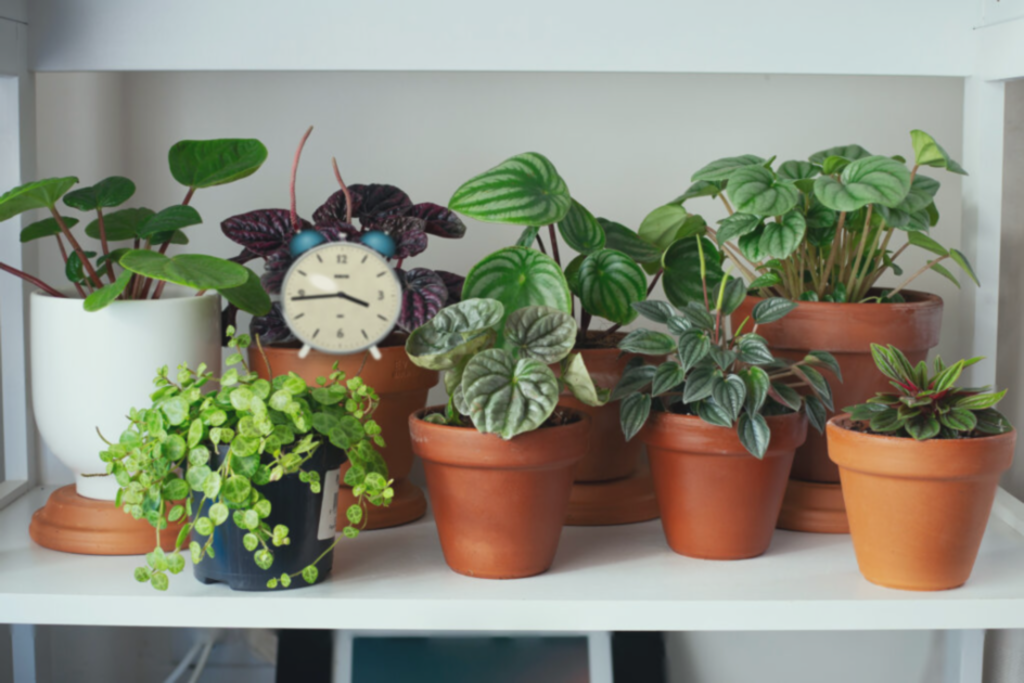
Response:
3h44
